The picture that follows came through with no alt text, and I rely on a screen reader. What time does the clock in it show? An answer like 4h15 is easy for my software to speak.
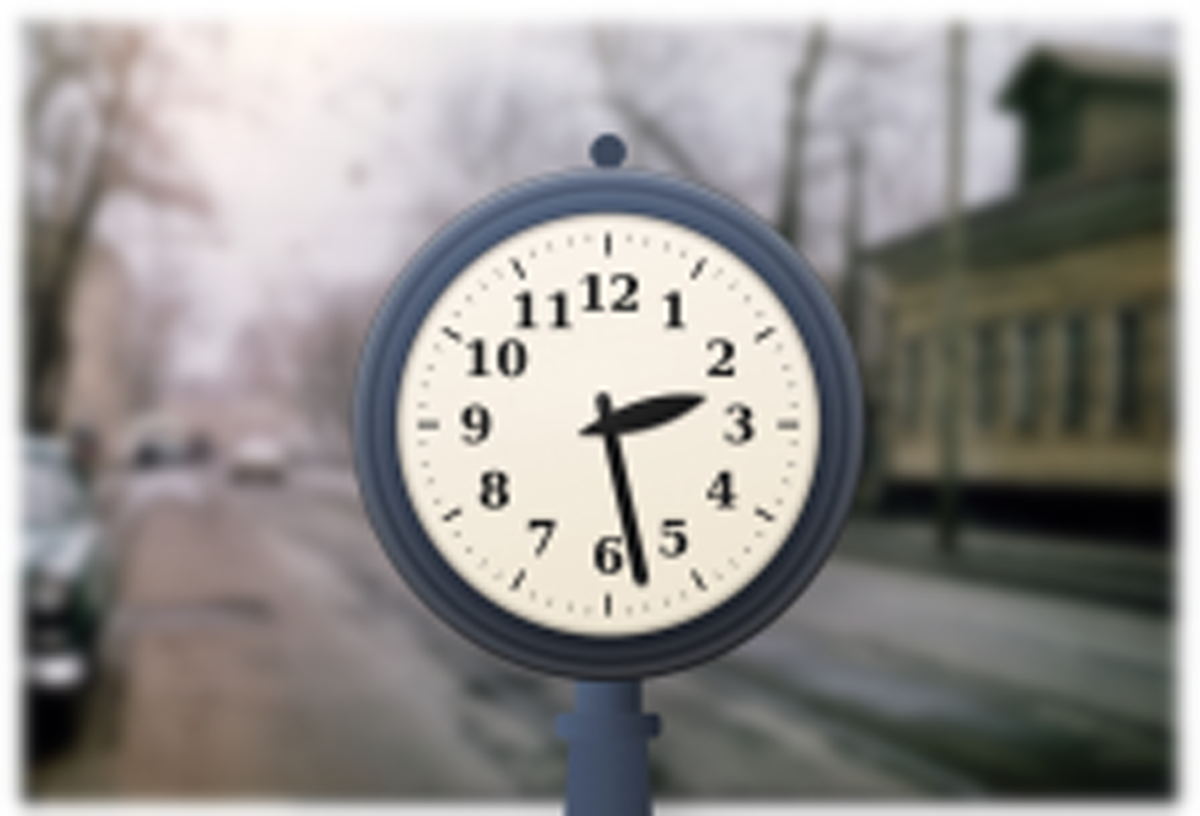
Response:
2h28
